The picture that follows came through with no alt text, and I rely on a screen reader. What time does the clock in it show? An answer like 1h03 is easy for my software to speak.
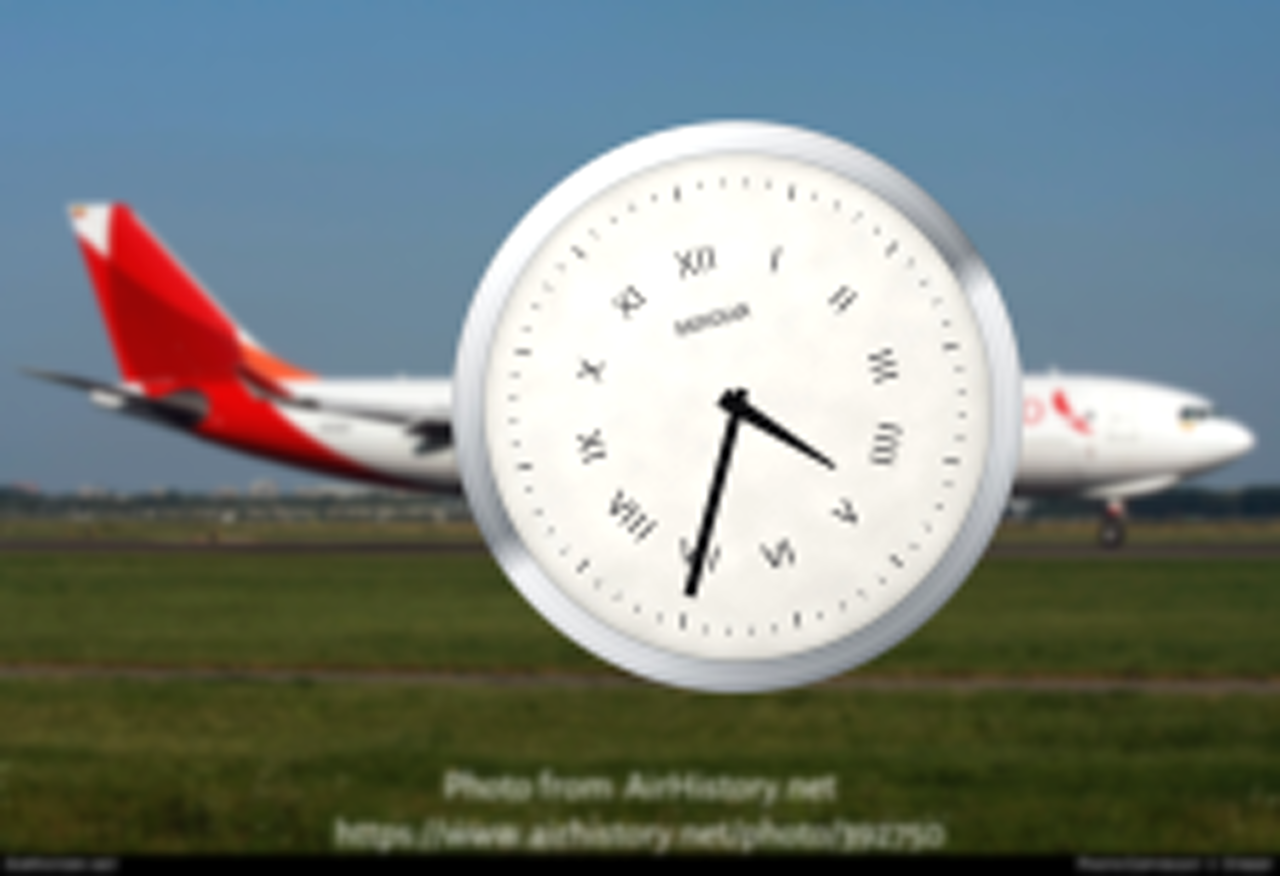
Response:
4h35
